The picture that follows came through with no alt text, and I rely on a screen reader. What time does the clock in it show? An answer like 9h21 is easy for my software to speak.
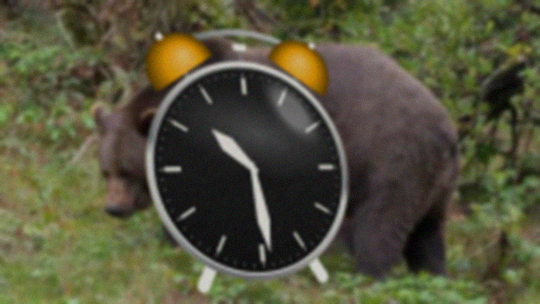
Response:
10h29
